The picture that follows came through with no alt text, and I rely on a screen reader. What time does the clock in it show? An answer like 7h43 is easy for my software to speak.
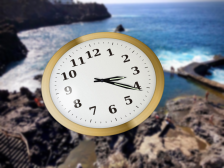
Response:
3h21
